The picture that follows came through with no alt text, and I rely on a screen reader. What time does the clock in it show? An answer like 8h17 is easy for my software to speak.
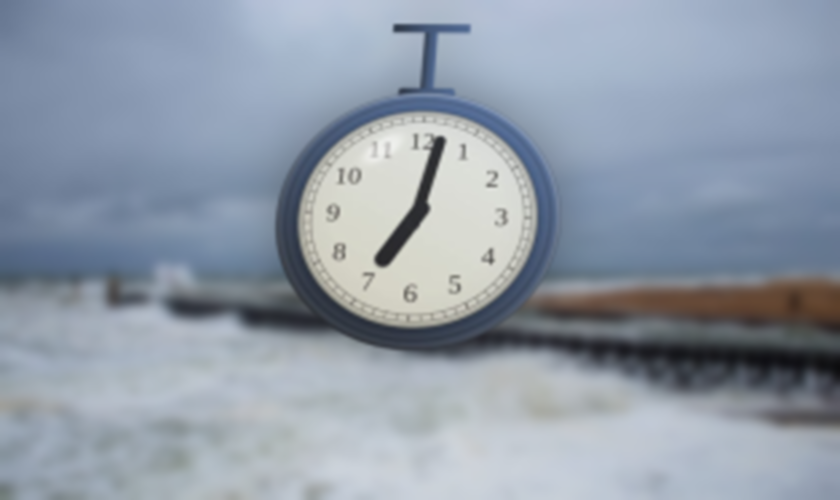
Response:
7h02
